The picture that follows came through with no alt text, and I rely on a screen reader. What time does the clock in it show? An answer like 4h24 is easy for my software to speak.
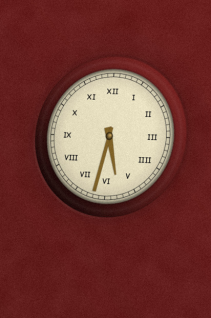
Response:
5h32
